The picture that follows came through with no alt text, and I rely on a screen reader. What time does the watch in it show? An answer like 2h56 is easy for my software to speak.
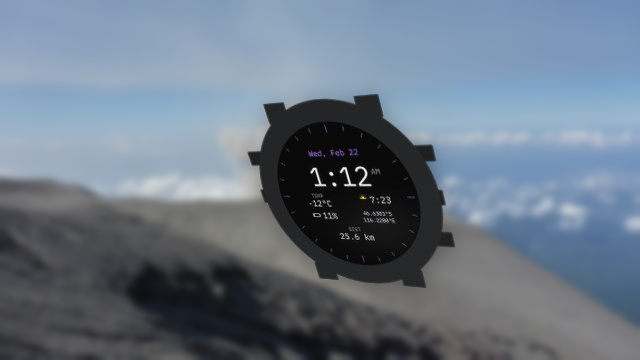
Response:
1h12
